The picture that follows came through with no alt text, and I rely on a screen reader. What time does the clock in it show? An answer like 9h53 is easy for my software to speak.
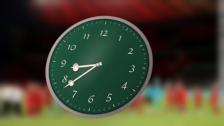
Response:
8h38
